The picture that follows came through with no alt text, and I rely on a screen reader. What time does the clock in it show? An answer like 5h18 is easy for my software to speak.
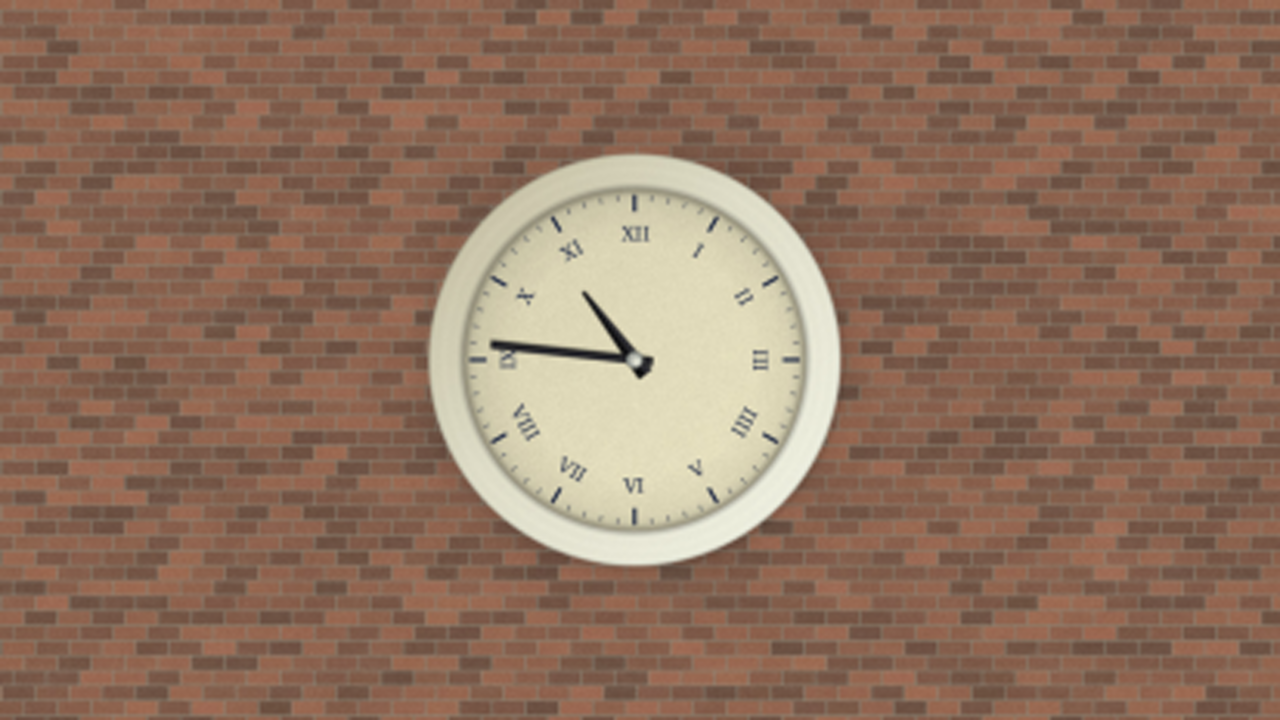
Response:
10h46
